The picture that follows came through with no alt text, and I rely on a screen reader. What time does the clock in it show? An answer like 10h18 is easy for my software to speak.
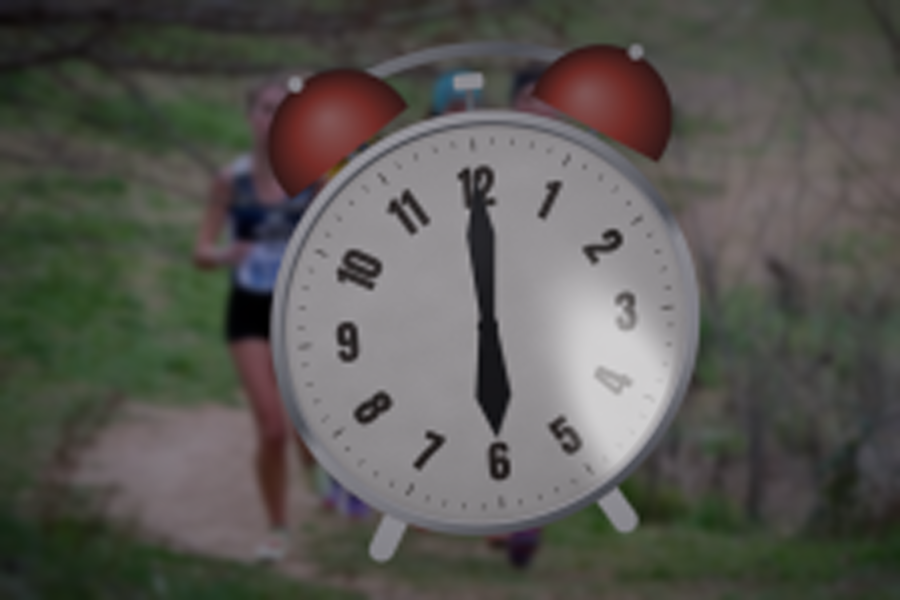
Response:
6h00
